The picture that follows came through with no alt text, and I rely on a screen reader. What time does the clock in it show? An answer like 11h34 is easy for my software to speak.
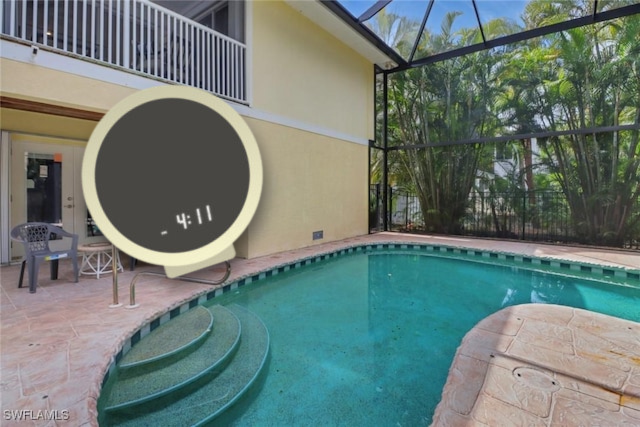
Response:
4h11
